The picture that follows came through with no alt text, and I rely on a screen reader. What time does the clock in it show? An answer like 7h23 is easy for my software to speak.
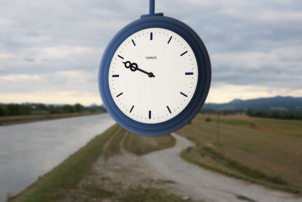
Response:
9h49
